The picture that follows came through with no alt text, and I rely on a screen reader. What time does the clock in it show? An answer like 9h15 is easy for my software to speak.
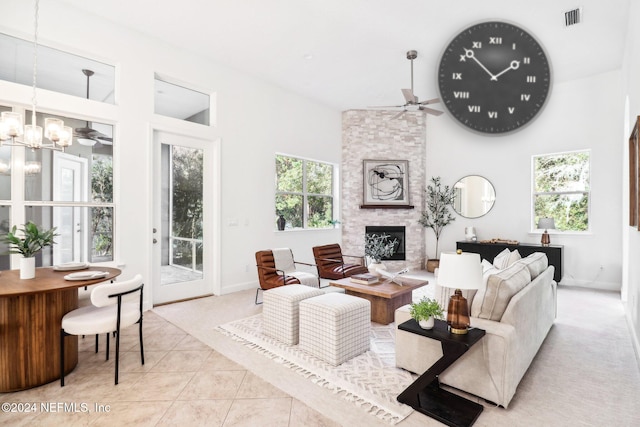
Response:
1h52
